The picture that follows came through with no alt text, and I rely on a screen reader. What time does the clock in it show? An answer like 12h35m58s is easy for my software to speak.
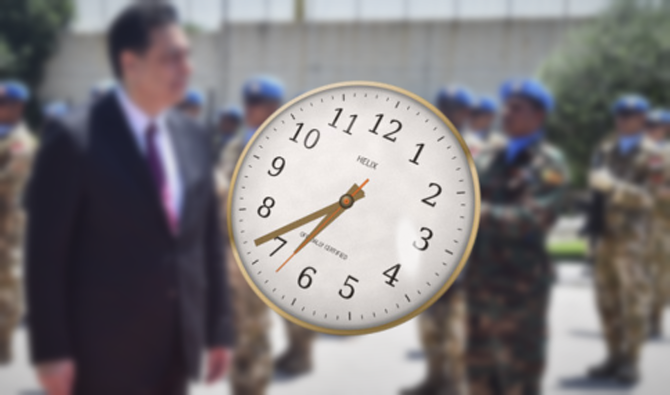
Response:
6h36m33s
